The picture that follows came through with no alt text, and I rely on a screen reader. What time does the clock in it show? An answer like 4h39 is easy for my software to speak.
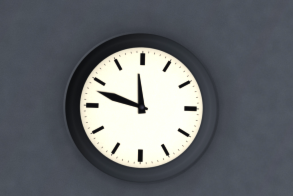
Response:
11h48
